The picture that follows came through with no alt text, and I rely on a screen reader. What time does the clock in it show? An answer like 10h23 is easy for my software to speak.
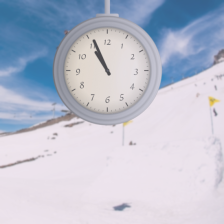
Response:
10h56
